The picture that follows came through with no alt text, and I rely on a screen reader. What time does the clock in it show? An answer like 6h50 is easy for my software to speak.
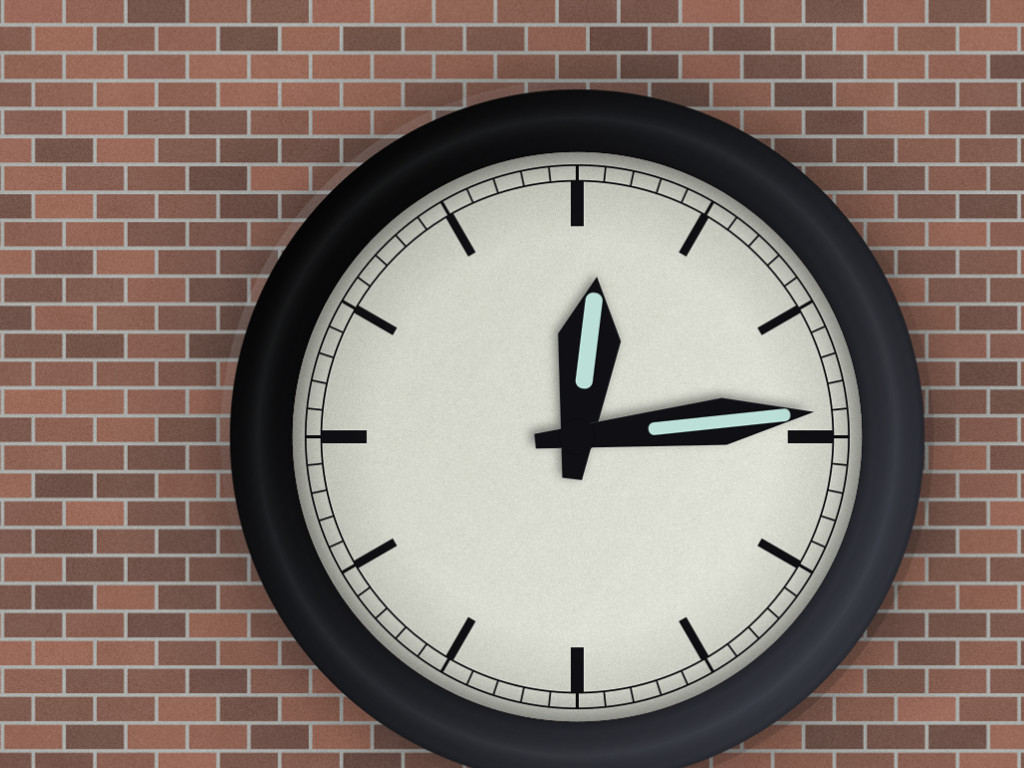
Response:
12h14
